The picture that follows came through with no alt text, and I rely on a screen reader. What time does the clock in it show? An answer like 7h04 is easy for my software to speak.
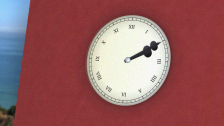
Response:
2h10
